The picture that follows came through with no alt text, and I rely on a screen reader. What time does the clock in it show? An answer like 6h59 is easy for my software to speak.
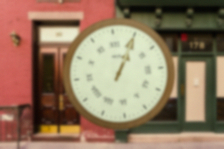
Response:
1h05
